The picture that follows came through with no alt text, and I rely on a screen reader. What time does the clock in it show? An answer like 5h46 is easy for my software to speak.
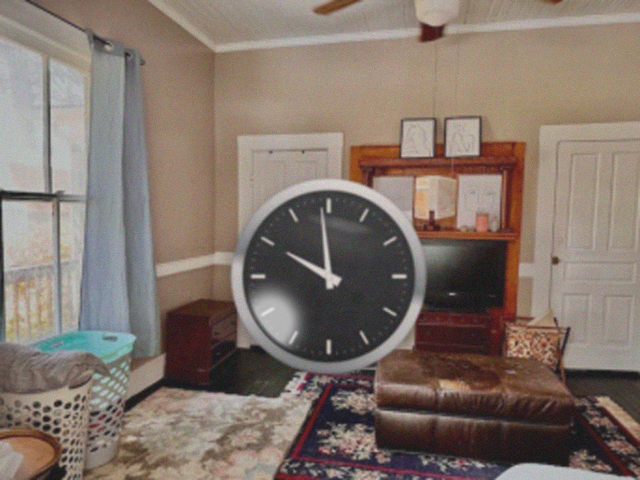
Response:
9h59
